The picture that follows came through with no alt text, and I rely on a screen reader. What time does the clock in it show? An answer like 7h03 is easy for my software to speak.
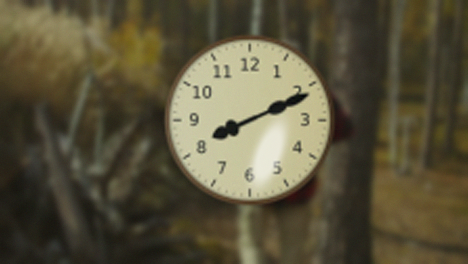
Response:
8h11
